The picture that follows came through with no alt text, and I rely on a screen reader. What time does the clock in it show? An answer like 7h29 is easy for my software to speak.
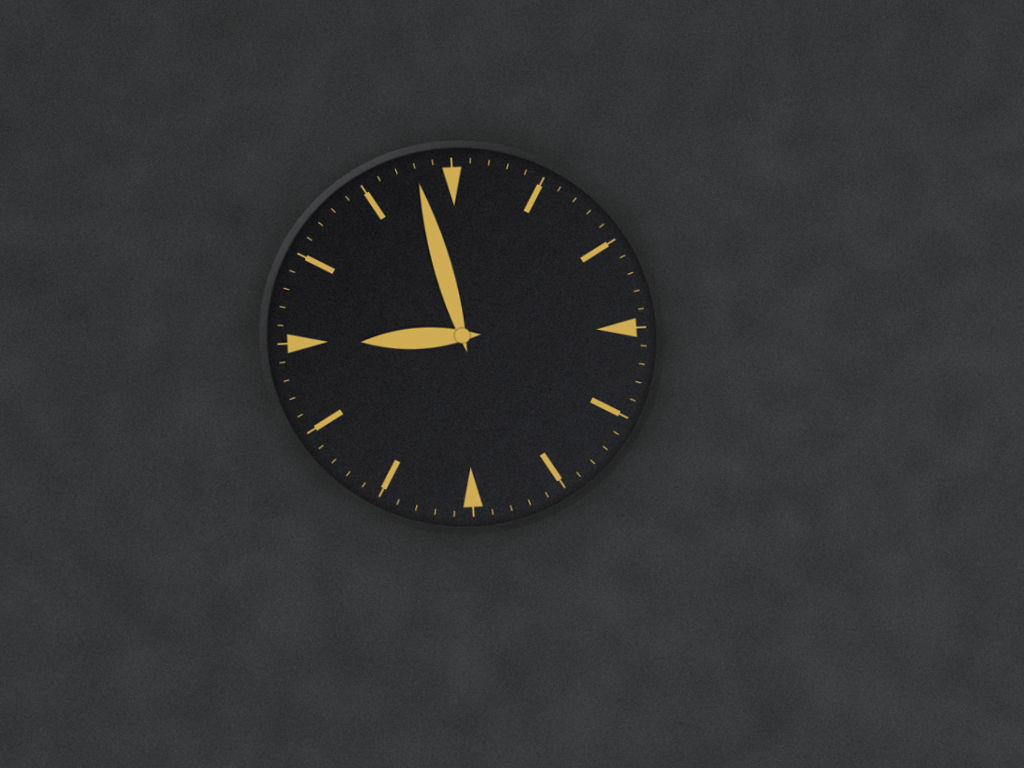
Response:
8h58
